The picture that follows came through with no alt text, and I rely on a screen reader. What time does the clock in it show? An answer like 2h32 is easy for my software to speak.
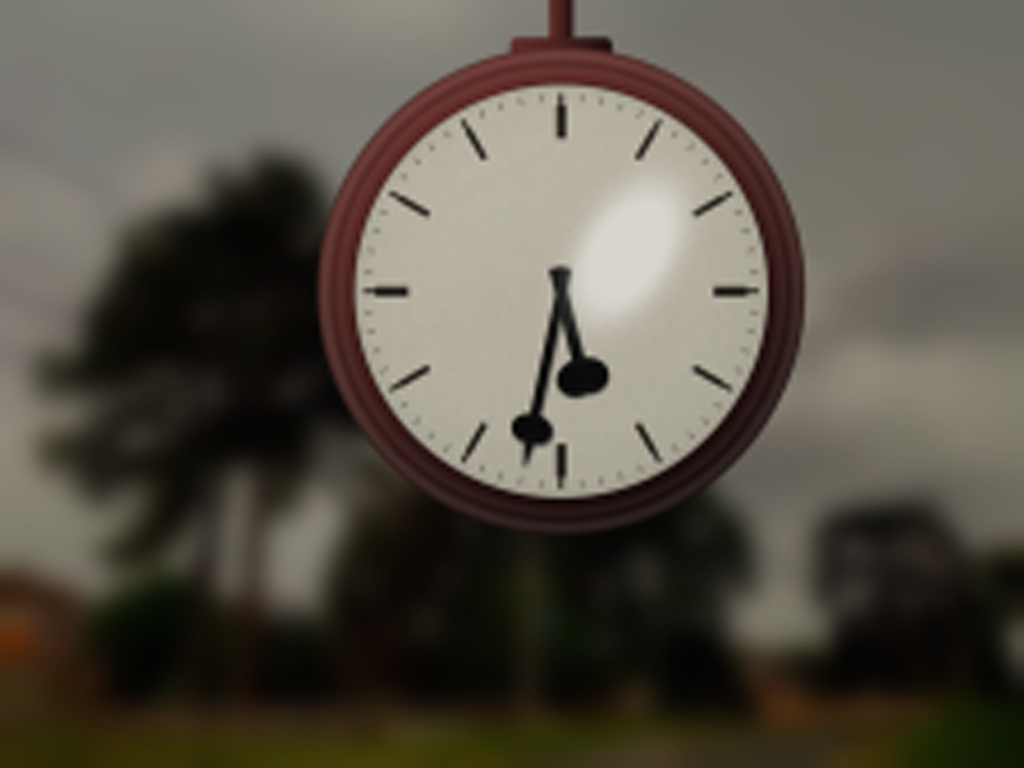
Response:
5h32
